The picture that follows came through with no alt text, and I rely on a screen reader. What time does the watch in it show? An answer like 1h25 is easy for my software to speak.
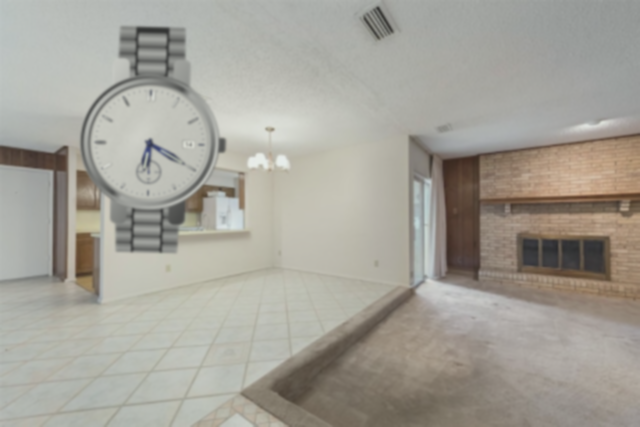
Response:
6h20
